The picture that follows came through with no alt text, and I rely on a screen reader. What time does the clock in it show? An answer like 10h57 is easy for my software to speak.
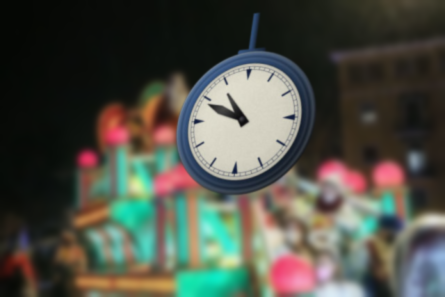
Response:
10h49
